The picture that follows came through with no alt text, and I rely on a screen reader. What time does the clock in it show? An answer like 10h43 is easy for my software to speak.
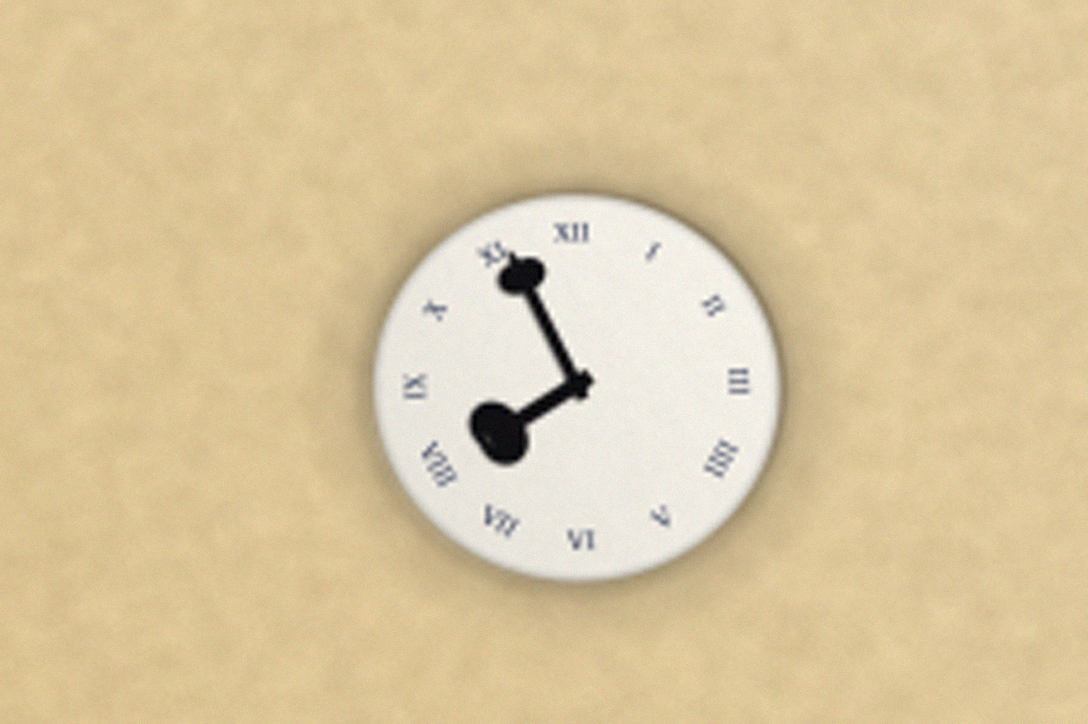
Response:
7h56
